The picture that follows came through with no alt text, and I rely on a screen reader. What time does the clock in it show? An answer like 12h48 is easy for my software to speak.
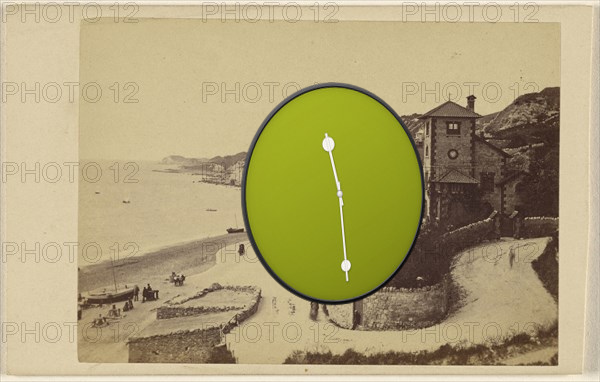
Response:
11h29
